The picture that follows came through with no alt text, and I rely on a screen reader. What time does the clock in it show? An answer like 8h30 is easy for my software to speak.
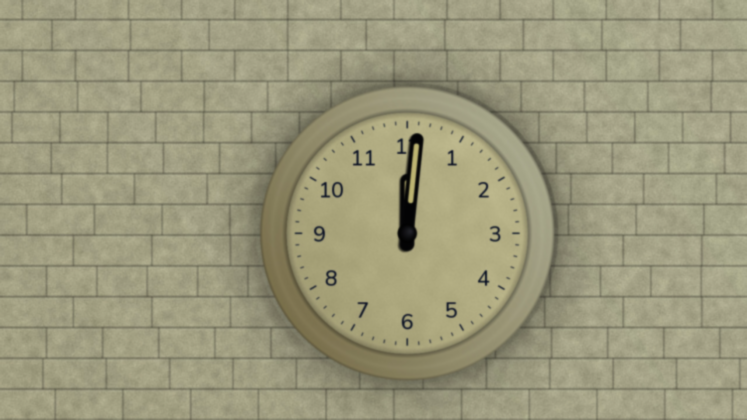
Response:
12h01
